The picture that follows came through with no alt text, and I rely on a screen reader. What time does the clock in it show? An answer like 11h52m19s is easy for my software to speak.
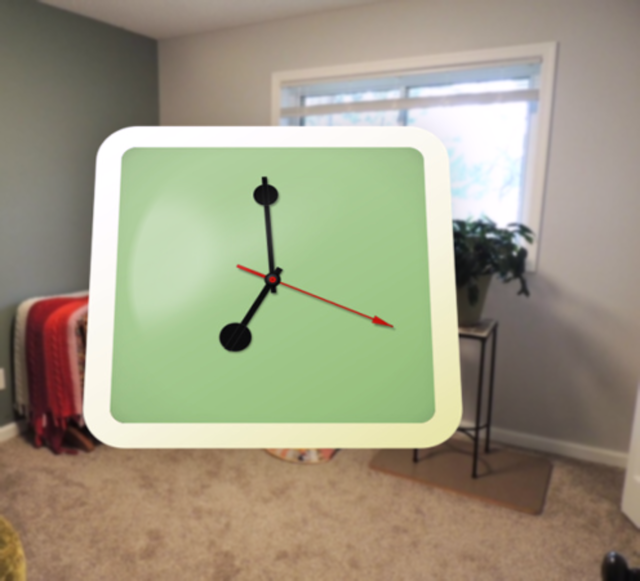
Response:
6h59m19s
